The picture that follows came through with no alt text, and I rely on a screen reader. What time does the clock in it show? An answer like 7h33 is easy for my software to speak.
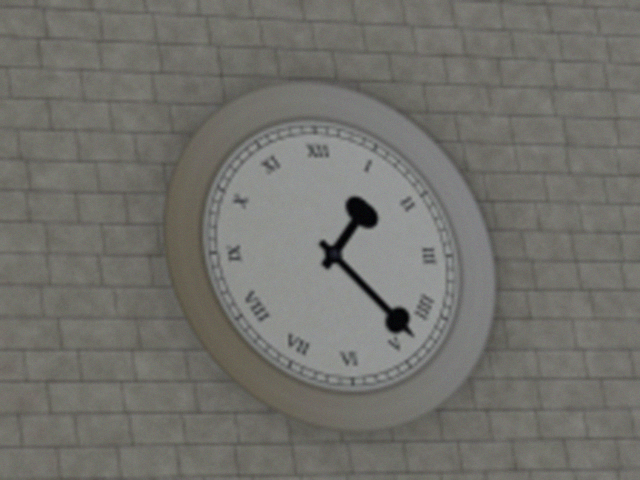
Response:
1h23
